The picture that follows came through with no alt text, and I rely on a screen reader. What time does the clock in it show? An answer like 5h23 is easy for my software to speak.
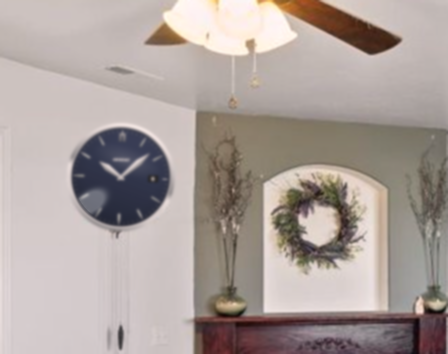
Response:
10h08
